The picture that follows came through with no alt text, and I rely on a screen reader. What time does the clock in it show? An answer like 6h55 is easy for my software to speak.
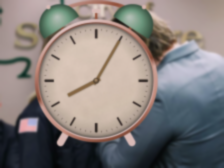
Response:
8h05
